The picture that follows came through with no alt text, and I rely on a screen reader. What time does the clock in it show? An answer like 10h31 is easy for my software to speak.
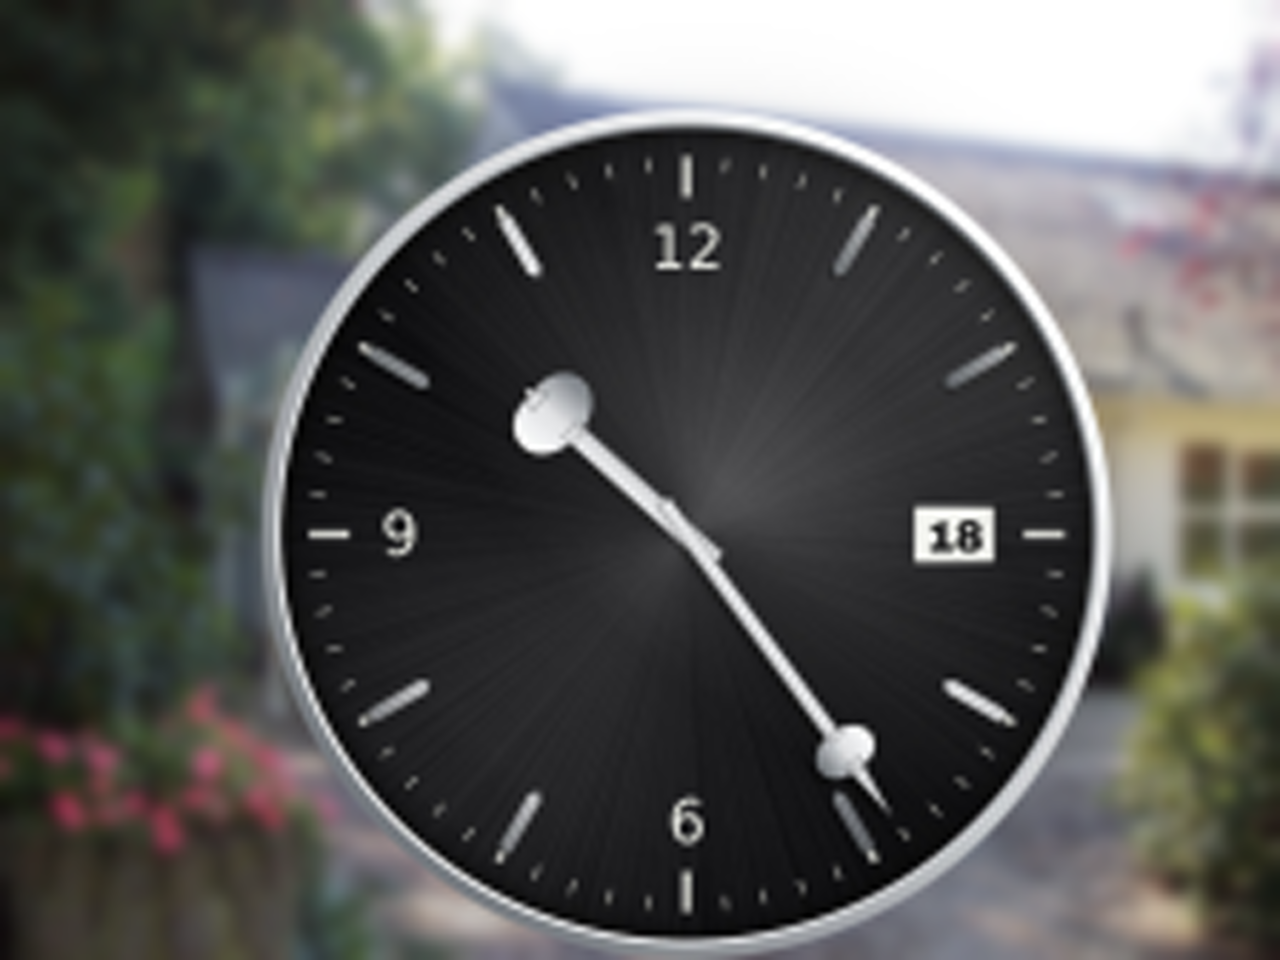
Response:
10h24
